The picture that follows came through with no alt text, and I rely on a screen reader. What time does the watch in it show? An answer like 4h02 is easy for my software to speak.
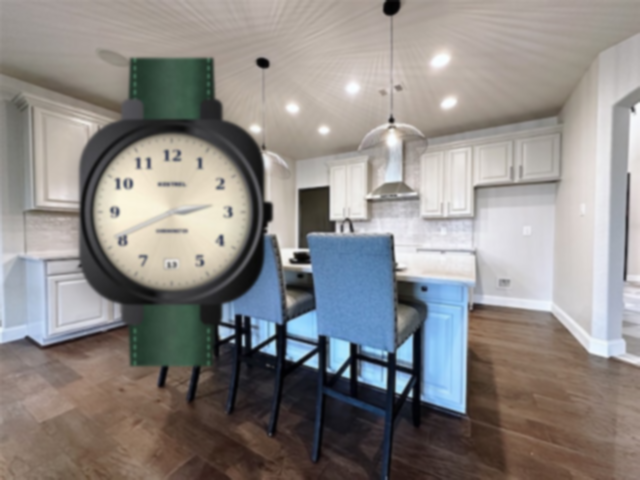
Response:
2h41
